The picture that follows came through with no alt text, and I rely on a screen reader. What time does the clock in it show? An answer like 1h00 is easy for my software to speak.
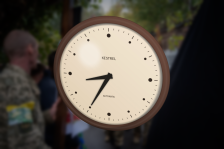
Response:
8h35
